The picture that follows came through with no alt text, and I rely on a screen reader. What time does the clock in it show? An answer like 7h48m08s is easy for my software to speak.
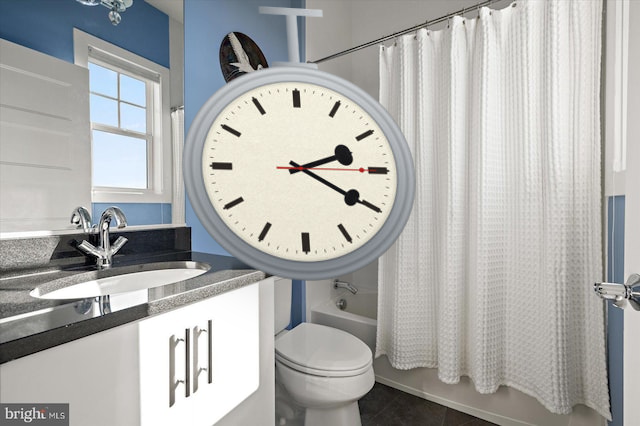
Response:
2h20m15s
